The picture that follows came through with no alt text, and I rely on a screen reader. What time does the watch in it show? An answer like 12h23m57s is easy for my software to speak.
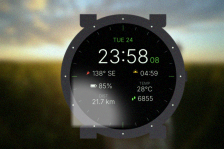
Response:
23h58m08s
